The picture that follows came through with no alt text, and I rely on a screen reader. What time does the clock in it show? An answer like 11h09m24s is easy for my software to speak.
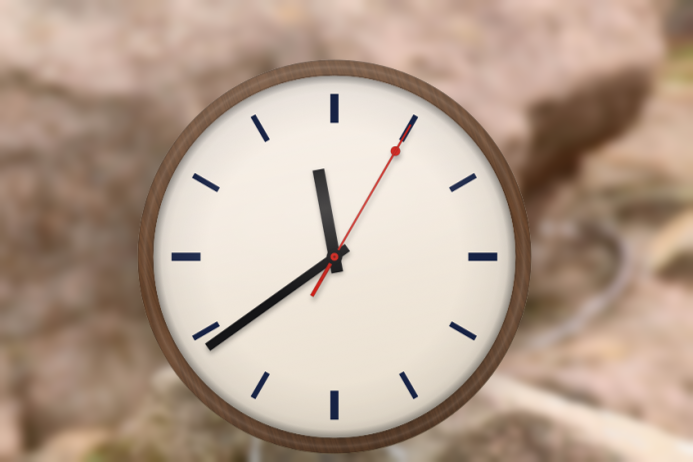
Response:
11h39m05s
